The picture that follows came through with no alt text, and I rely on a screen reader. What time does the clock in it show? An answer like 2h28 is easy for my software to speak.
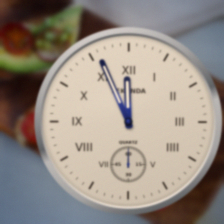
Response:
11h56
